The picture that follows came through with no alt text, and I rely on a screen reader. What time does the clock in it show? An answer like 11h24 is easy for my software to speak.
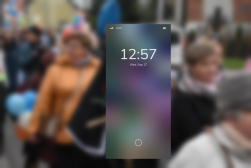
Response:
12h57
